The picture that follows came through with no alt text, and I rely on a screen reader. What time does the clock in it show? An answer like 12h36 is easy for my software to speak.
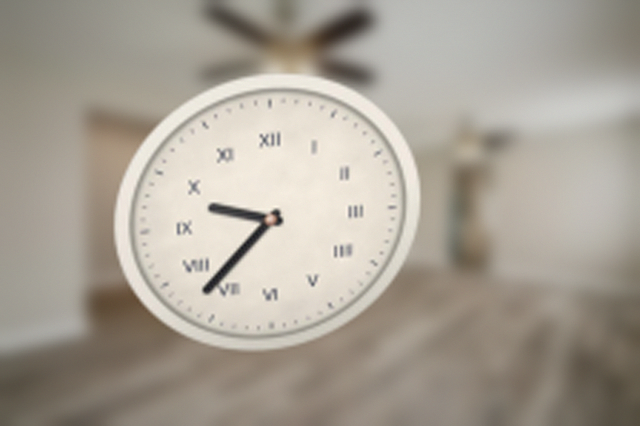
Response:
9h37
